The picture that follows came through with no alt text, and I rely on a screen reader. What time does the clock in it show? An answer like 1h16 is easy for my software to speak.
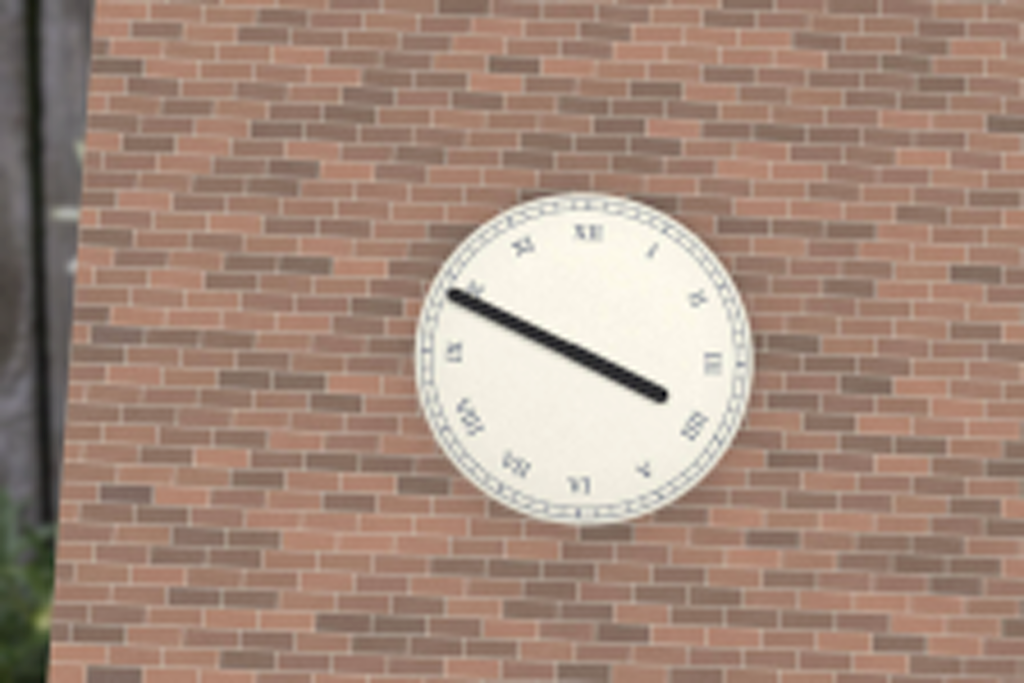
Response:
3h49
